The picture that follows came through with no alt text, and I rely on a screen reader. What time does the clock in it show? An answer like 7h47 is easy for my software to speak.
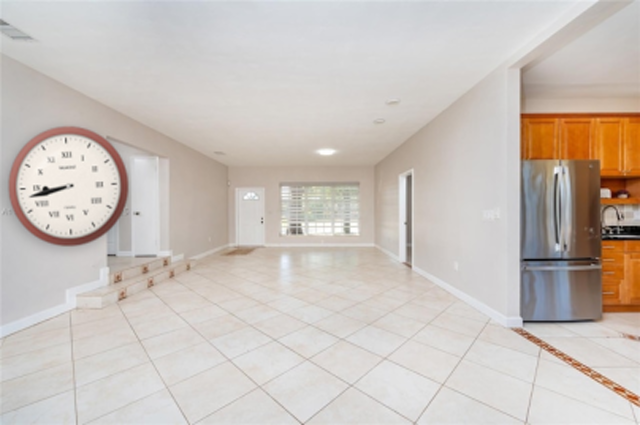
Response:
8h43
